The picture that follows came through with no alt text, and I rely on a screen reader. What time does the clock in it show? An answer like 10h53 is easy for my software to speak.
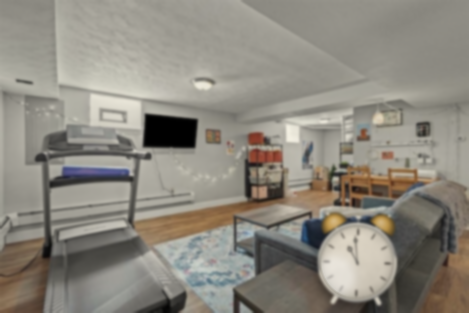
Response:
10h59
